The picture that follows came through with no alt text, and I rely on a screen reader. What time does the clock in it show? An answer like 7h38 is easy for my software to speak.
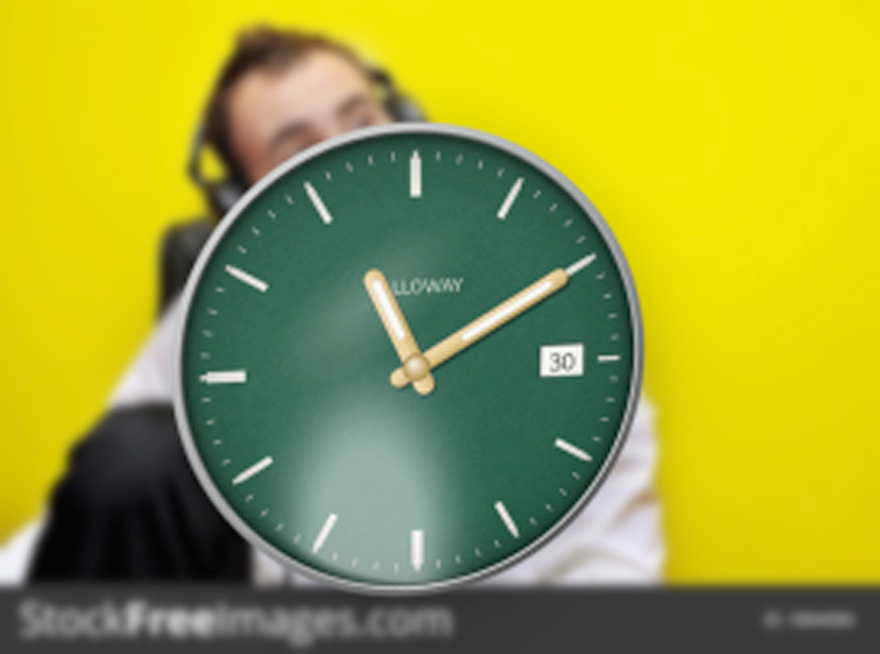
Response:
11h10
